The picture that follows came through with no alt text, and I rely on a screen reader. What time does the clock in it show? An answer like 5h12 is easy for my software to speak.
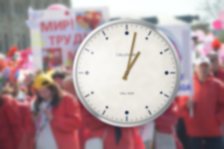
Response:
1h02
